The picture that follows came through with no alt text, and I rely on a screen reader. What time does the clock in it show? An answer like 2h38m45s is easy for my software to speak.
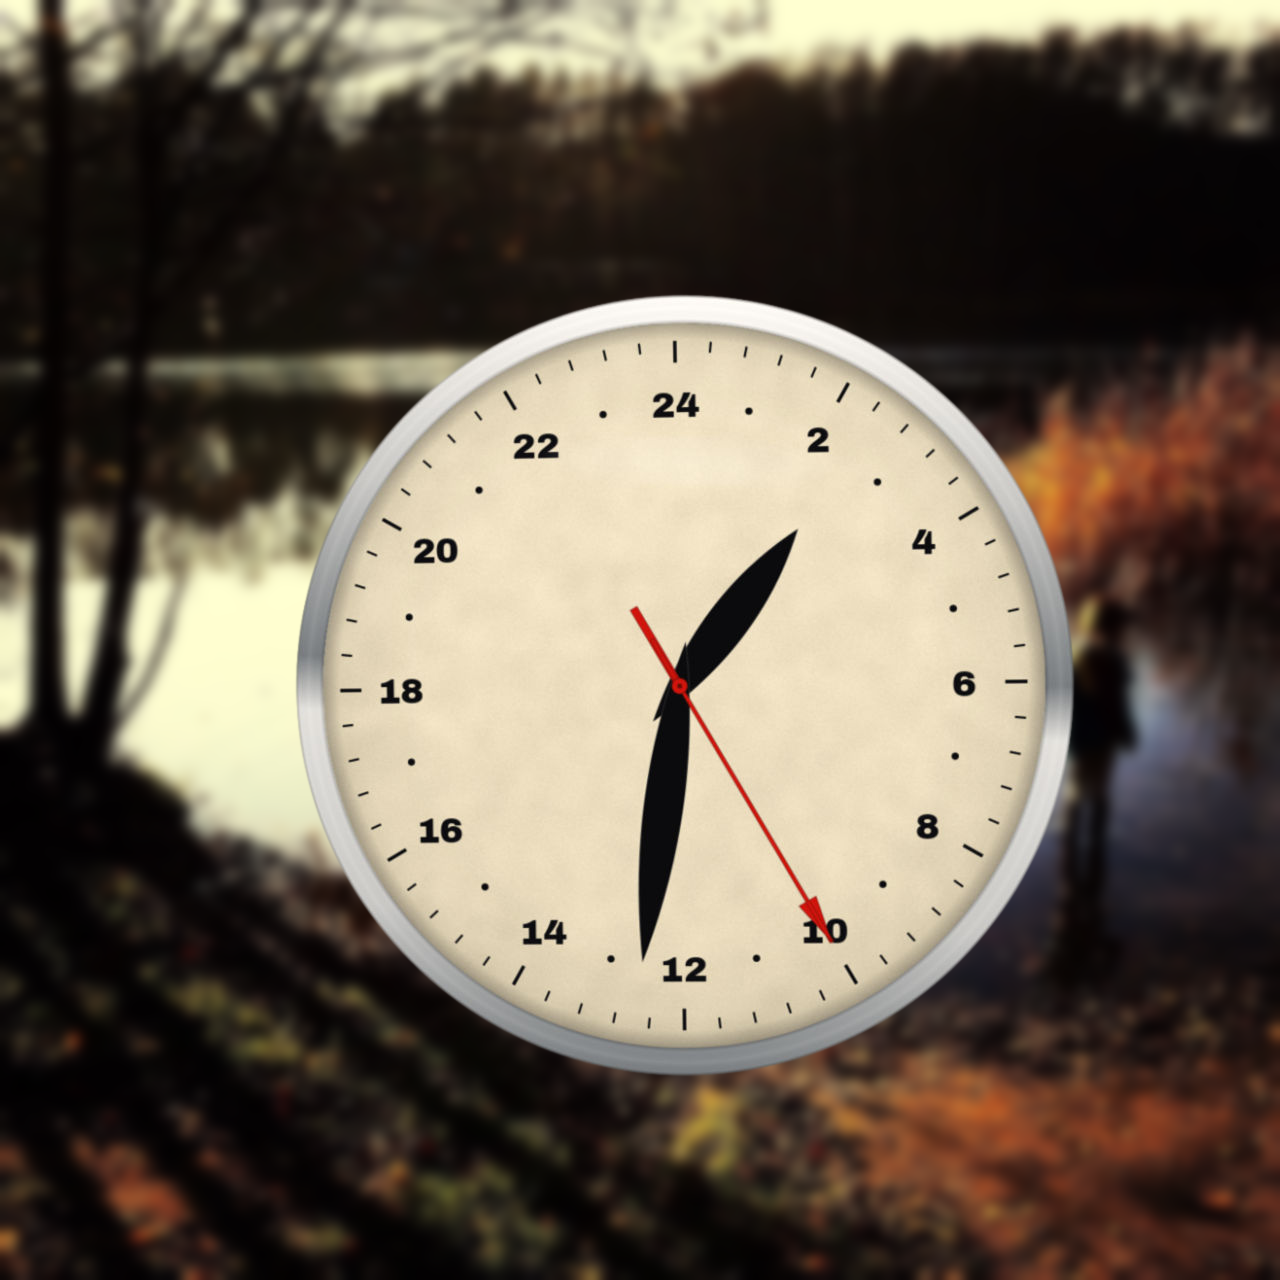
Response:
2h31m25s
